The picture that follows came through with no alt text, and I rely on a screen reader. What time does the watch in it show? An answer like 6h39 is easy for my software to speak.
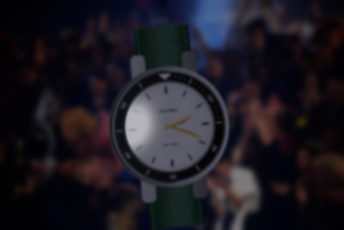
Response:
2h19
